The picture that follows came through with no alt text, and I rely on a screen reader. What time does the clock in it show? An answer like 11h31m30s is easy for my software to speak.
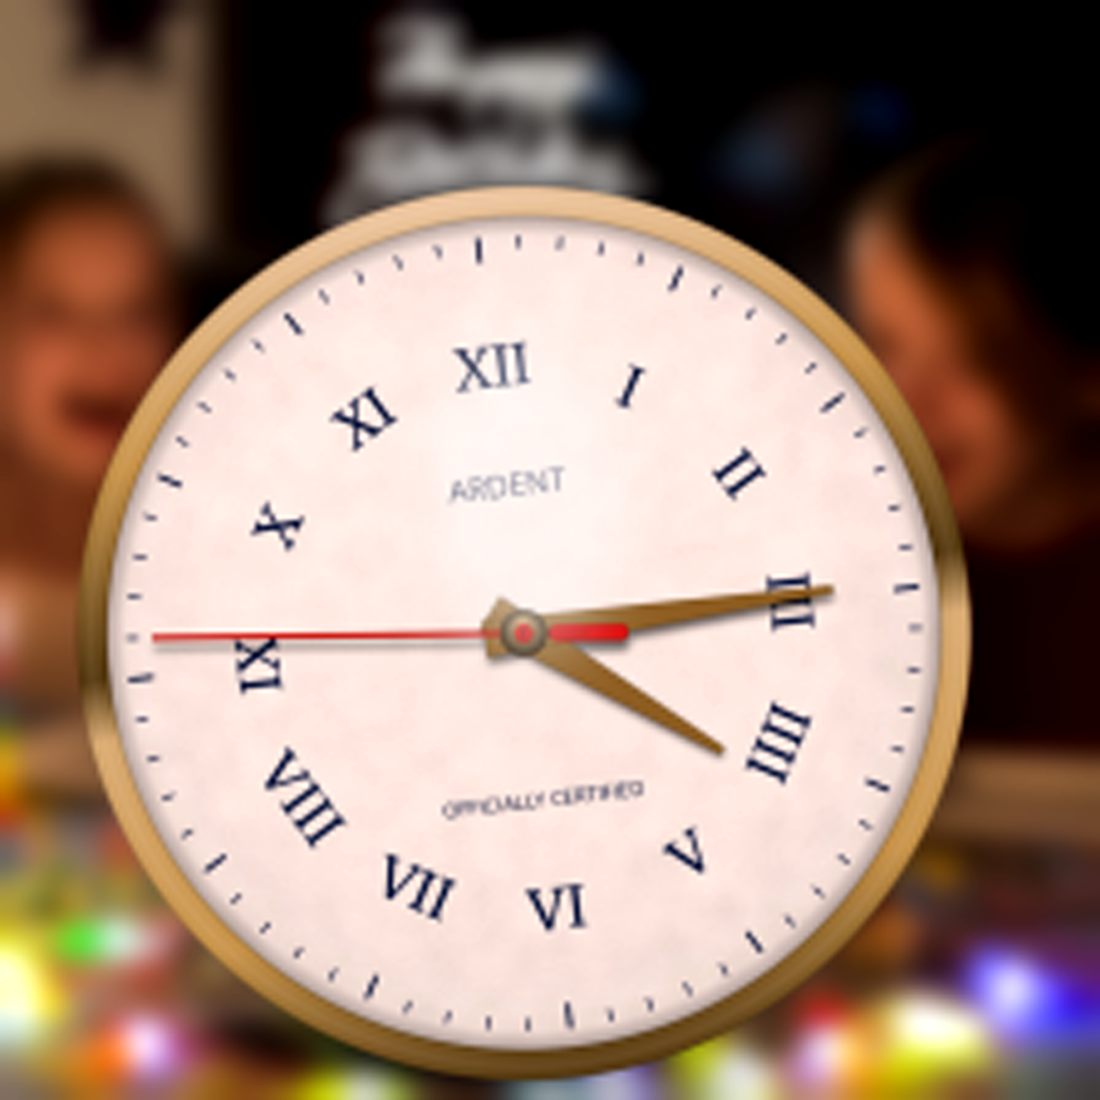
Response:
4h14m46s
